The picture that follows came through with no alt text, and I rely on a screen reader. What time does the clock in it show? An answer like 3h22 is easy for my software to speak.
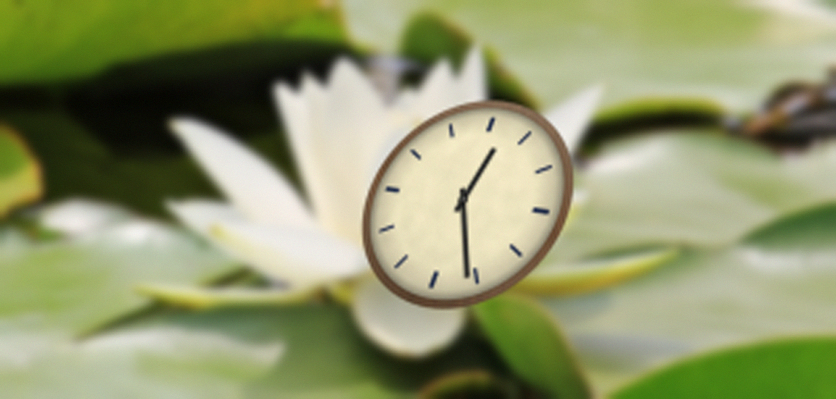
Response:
12h26
